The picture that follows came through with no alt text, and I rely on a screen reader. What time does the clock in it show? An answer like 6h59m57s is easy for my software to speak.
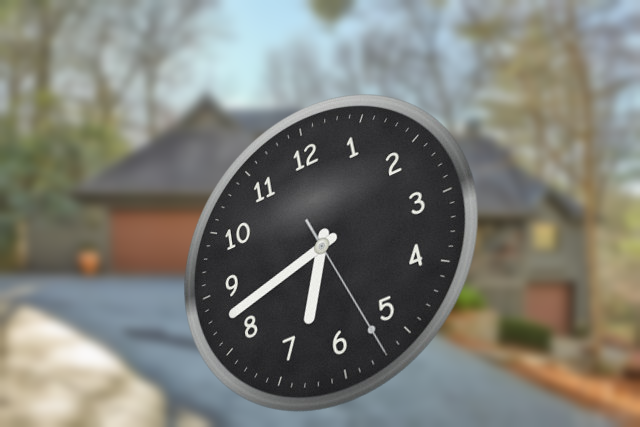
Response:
6h42m27s
